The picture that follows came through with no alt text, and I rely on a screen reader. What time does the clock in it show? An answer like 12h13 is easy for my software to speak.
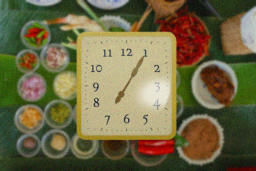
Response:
7h05
